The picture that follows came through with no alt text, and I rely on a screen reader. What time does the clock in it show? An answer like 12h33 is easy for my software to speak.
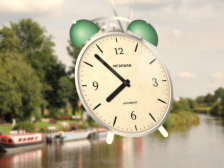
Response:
7h53
